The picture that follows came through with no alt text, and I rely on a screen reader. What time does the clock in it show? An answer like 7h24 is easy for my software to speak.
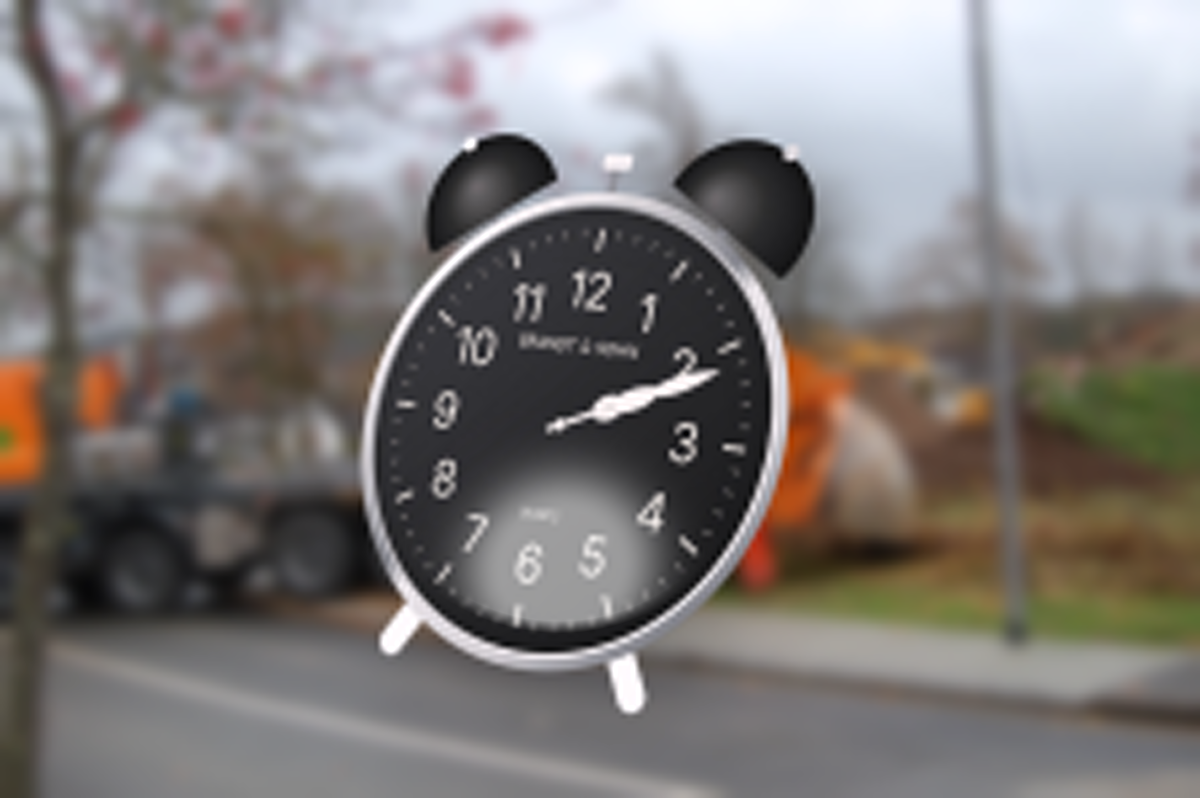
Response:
2h11
